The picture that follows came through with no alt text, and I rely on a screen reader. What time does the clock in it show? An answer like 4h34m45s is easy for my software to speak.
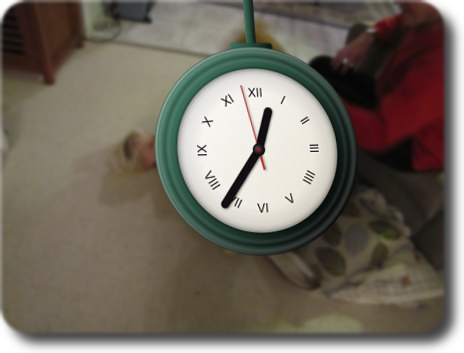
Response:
12h35m58s
